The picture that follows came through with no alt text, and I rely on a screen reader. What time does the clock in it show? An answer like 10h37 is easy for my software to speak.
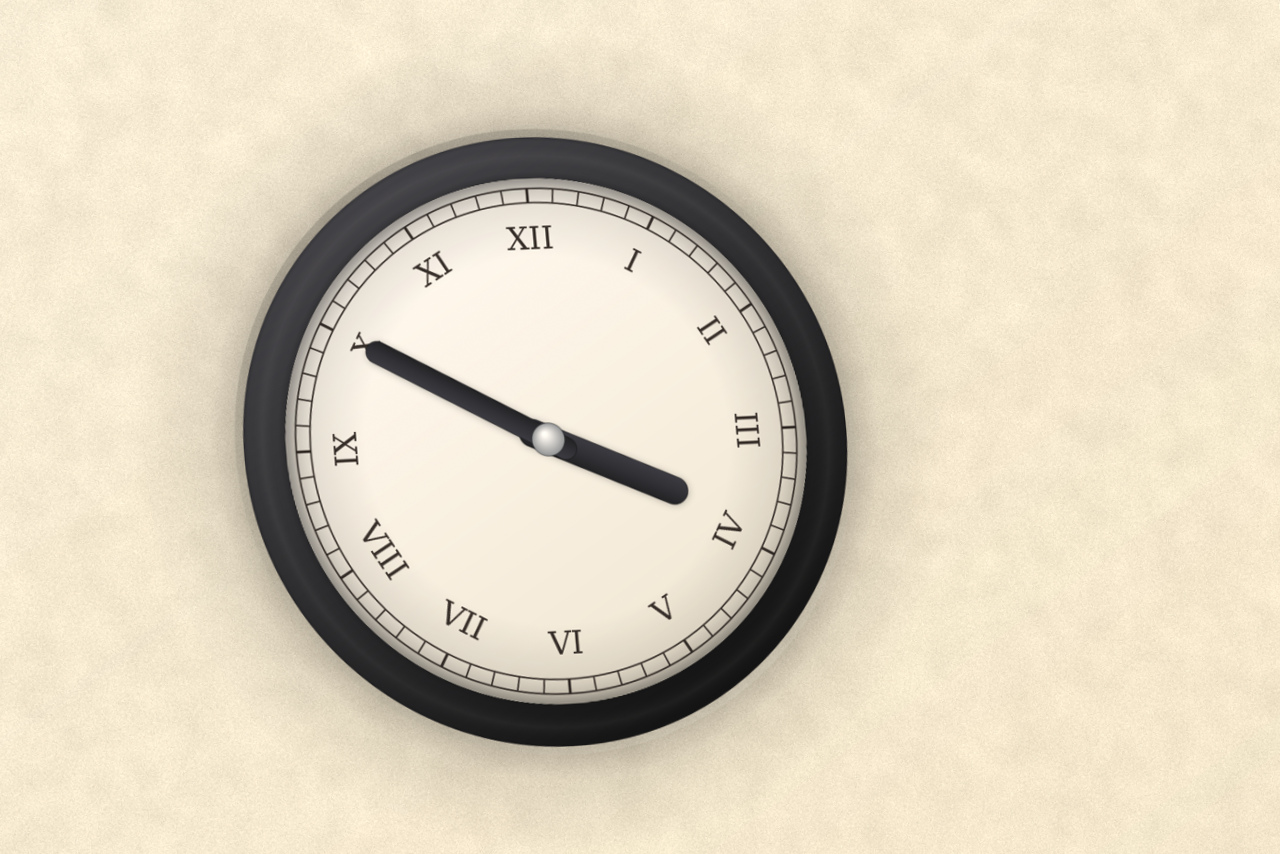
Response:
3h50
